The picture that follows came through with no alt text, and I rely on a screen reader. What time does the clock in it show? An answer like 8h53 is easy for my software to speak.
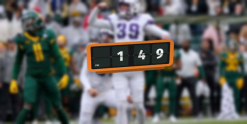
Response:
1h49
